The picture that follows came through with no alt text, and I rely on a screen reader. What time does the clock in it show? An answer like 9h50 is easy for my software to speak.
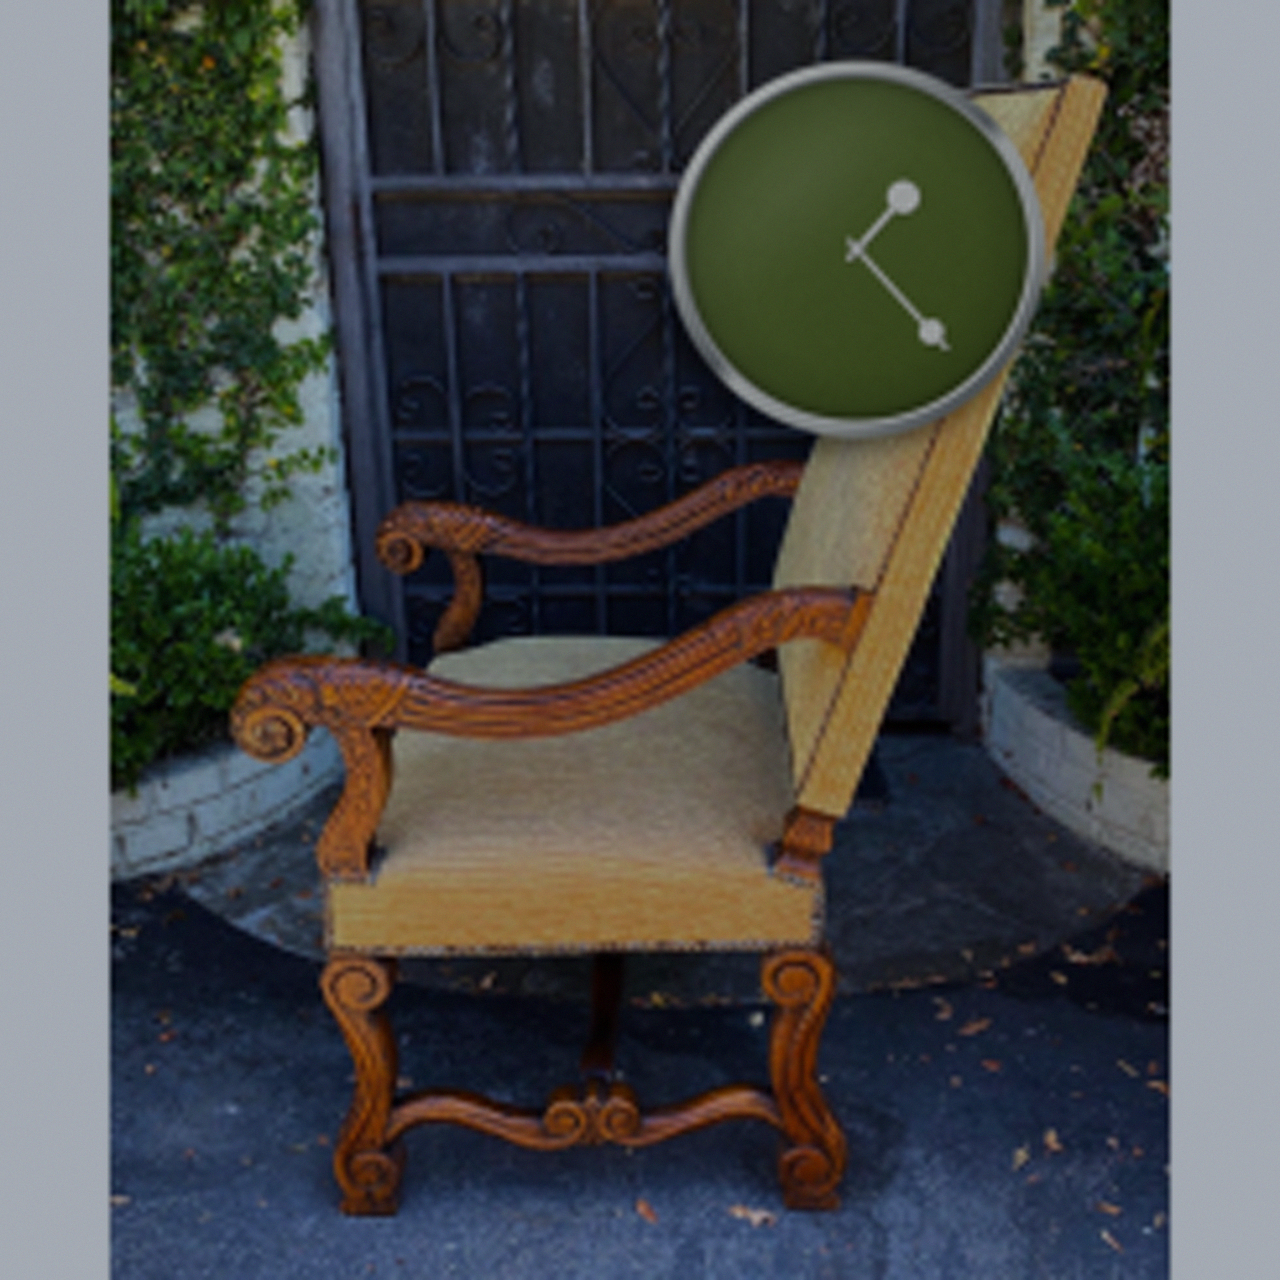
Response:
1h23
